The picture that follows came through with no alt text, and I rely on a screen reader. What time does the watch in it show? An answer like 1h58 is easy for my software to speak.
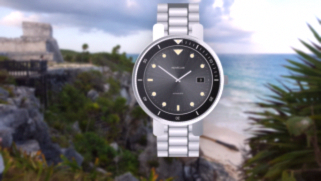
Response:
1h51
